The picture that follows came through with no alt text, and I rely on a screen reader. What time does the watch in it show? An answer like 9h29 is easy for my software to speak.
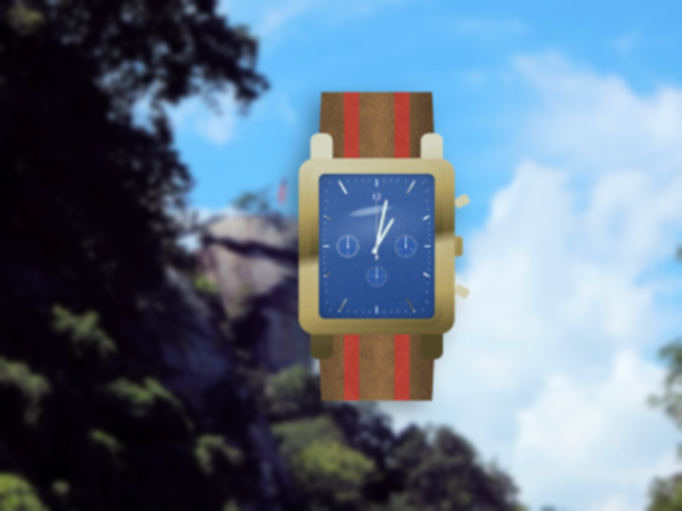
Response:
1h02
